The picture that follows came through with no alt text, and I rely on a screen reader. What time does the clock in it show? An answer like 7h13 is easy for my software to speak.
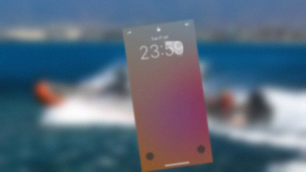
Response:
23h59
